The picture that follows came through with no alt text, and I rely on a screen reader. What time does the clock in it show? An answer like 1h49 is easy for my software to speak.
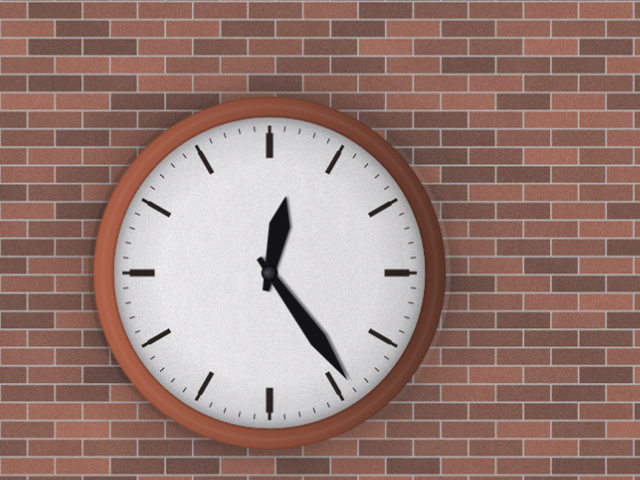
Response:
12h24
